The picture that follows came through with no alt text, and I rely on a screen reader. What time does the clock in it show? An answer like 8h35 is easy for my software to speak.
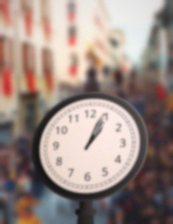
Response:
1h04
